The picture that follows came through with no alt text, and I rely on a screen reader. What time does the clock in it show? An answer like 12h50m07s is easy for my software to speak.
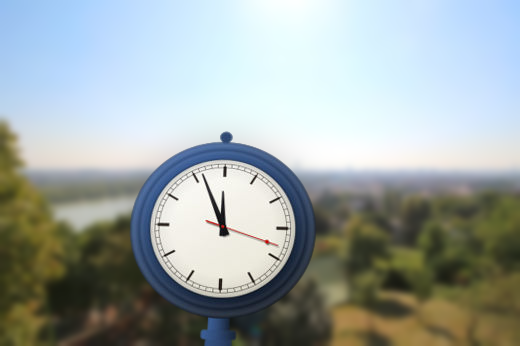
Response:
11h56m18s
